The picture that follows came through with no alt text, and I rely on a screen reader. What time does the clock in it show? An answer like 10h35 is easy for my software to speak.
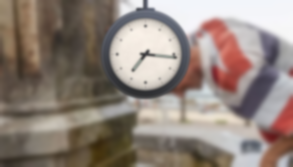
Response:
7h16
